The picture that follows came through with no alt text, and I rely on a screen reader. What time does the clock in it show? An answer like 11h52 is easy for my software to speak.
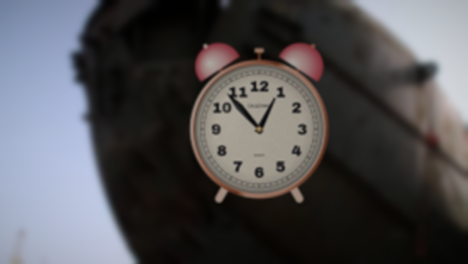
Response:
12h53
